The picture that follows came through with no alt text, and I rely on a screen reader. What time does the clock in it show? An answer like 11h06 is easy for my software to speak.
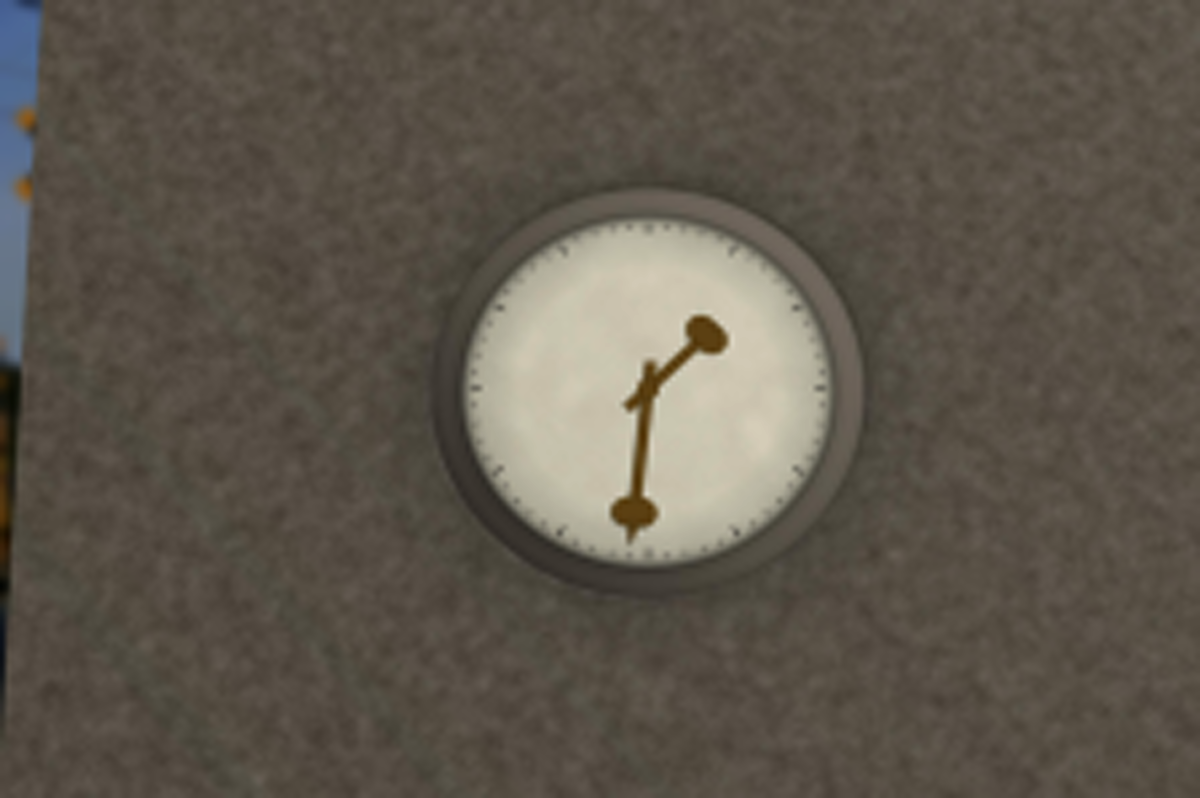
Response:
1h31
